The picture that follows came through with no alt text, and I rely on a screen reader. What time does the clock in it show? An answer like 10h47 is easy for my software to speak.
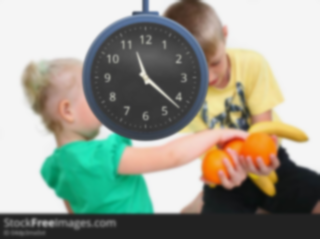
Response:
11h22
